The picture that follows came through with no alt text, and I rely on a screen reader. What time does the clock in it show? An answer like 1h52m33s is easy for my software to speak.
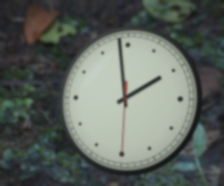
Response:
1h58m30s
